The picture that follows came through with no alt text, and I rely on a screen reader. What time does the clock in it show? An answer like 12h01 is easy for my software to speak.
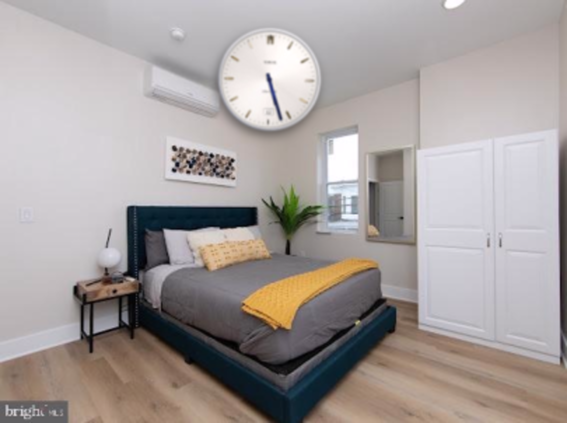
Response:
5h27
